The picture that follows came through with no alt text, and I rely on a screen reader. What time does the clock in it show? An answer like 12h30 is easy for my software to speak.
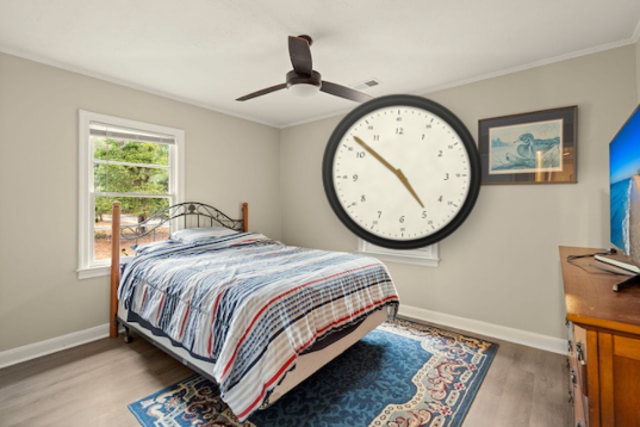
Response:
4h52
